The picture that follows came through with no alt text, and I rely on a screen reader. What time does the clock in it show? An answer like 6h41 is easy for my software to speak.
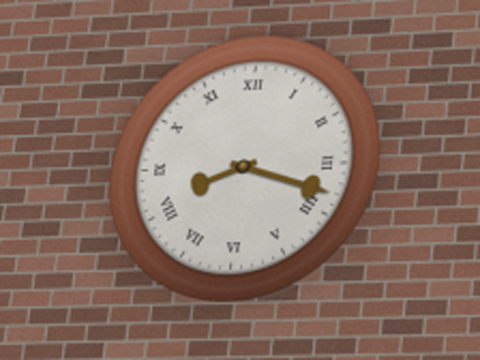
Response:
8h18
